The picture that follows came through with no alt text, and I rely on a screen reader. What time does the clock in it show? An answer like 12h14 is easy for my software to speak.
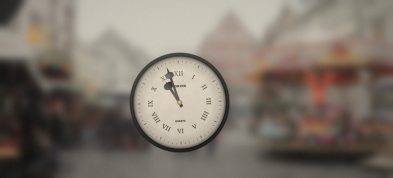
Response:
10h57
